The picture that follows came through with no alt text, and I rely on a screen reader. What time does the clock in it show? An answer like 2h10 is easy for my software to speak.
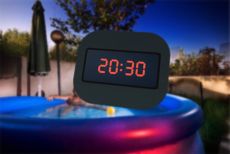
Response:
20h30
